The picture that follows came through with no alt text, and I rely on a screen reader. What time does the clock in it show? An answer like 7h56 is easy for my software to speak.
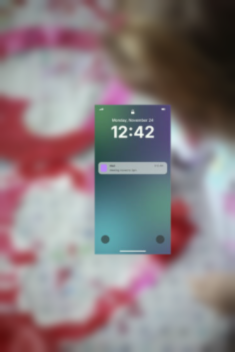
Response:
12h42
